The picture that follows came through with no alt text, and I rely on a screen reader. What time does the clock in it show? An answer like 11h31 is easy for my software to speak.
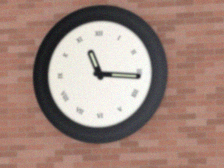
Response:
11h16
